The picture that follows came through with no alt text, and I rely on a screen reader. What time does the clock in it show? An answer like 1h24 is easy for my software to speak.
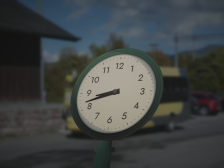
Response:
8h42
